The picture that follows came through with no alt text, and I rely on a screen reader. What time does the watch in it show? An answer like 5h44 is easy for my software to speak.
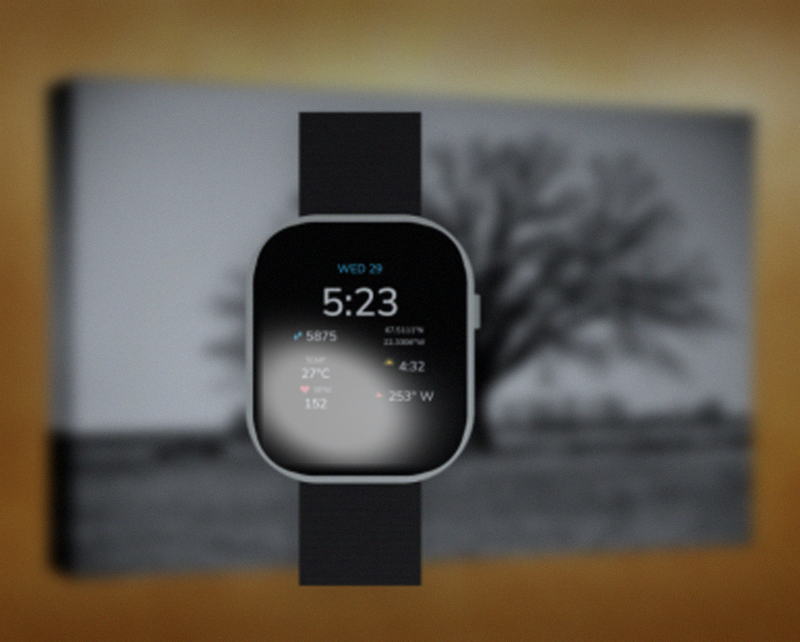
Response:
5h23
